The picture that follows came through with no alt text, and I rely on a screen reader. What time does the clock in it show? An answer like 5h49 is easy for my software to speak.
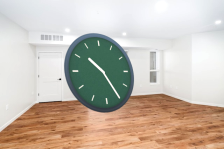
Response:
10h25
